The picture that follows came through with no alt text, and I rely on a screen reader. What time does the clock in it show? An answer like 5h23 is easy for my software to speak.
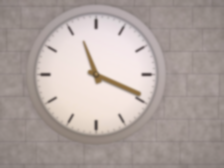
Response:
11h19
